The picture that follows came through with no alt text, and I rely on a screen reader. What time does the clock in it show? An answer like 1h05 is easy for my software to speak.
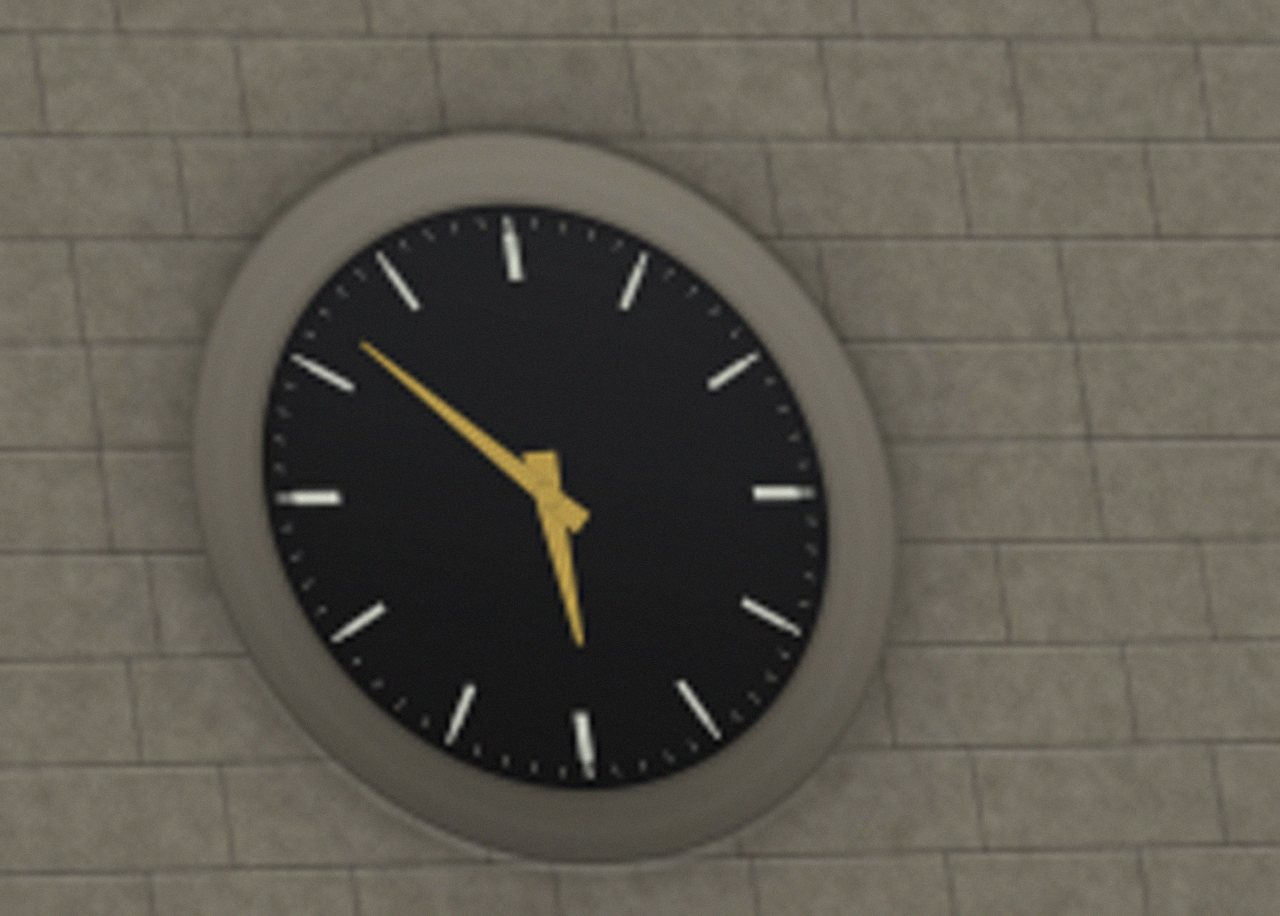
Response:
5h52
